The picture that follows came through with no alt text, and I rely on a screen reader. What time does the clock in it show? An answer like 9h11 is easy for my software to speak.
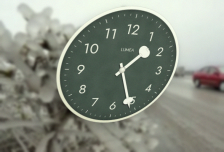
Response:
1h26
